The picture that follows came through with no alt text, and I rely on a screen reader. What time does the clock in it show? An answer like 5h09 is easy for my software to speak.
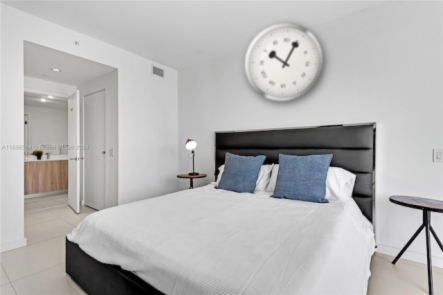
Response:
10h04
